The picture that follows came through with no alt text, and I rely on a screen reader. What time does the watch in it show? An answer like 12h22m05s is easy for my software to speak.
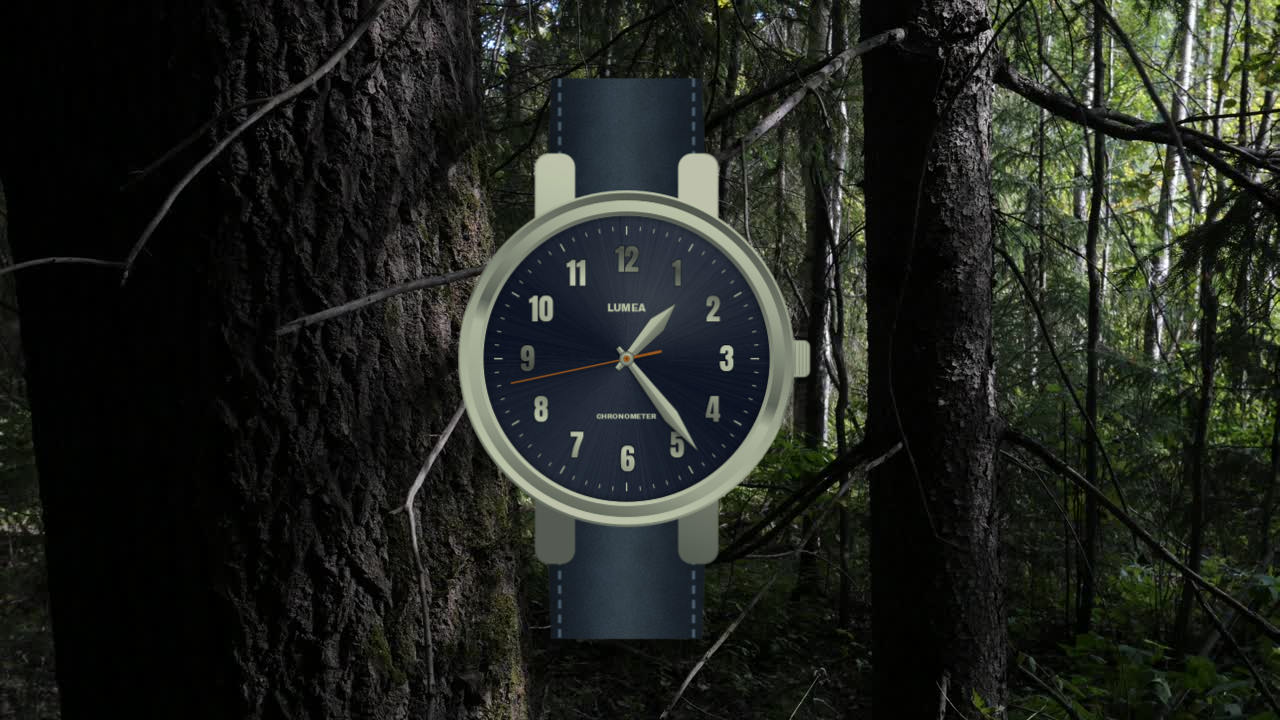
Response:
1h23m43s
